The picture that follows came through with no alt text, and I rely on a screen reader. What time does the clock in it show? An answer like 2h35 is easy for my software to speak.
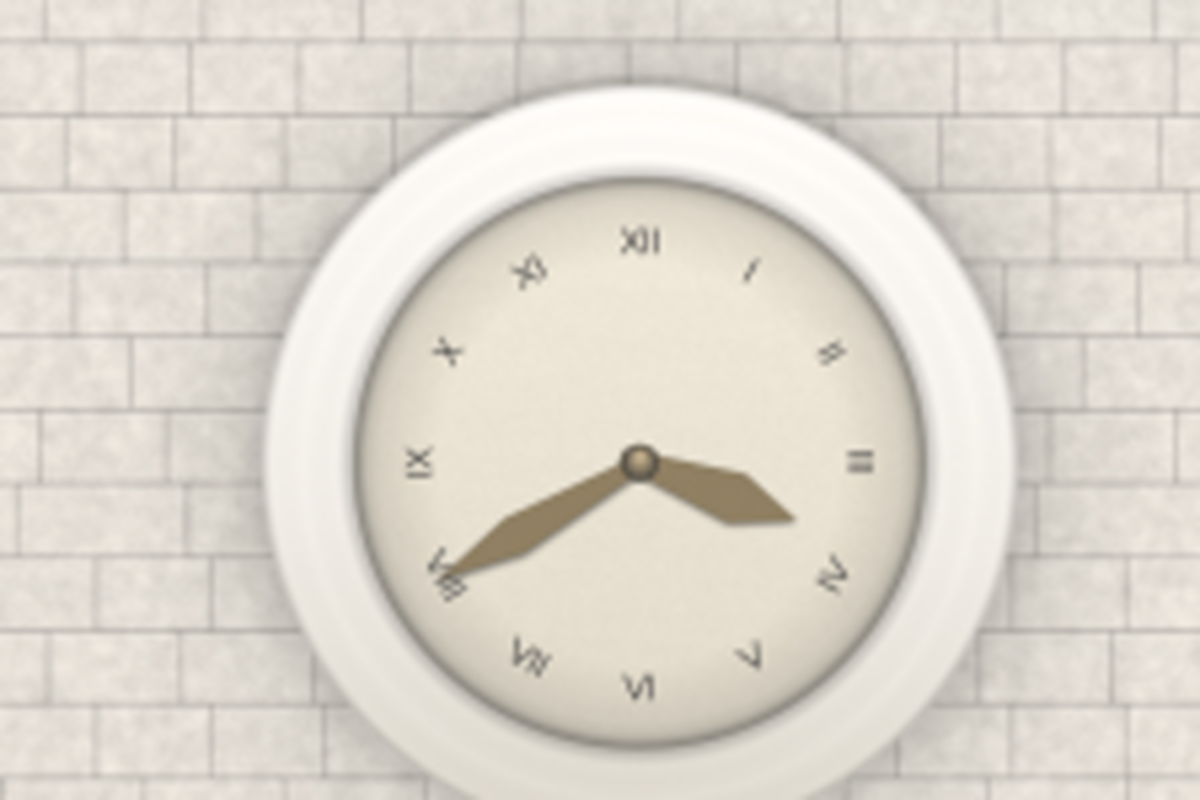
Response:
3h40
